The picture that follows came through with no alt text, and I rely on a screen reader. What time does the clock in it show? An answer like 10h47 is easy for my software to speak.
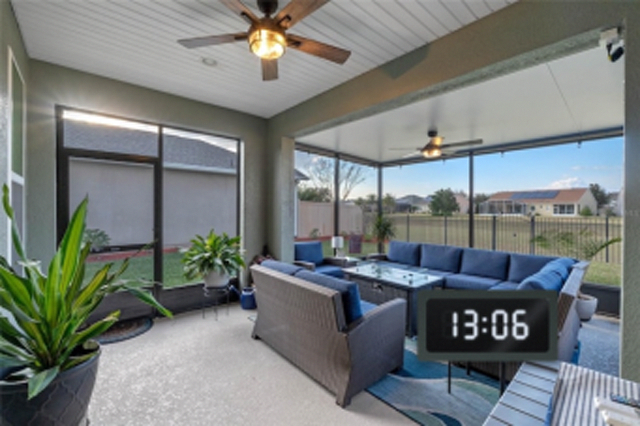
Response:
13h06
